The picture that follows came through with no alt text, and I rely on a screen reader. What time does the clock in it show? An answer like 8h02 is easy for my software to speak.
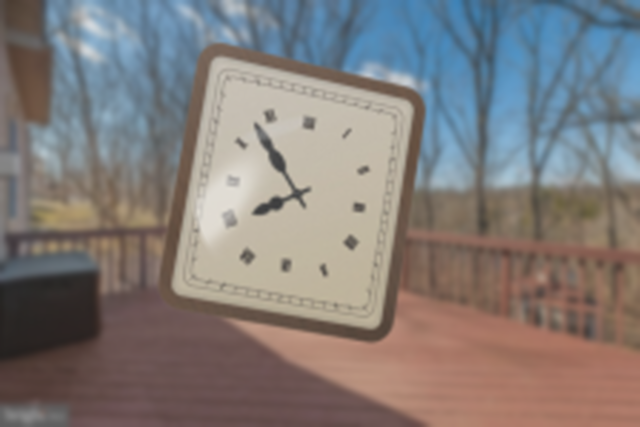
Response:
7h53
